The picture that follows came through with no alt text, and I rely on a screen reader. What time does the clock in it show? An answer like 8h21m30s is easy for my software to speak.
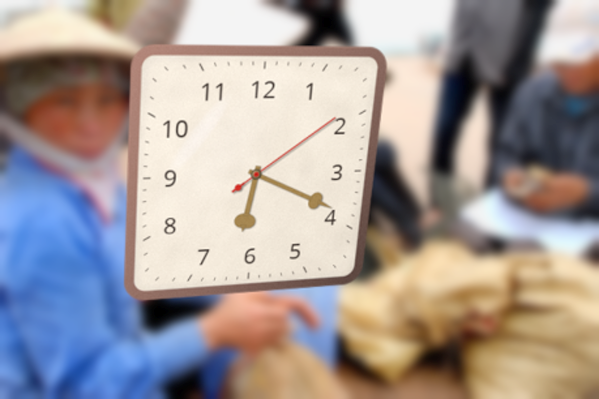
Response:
6h19m09s
